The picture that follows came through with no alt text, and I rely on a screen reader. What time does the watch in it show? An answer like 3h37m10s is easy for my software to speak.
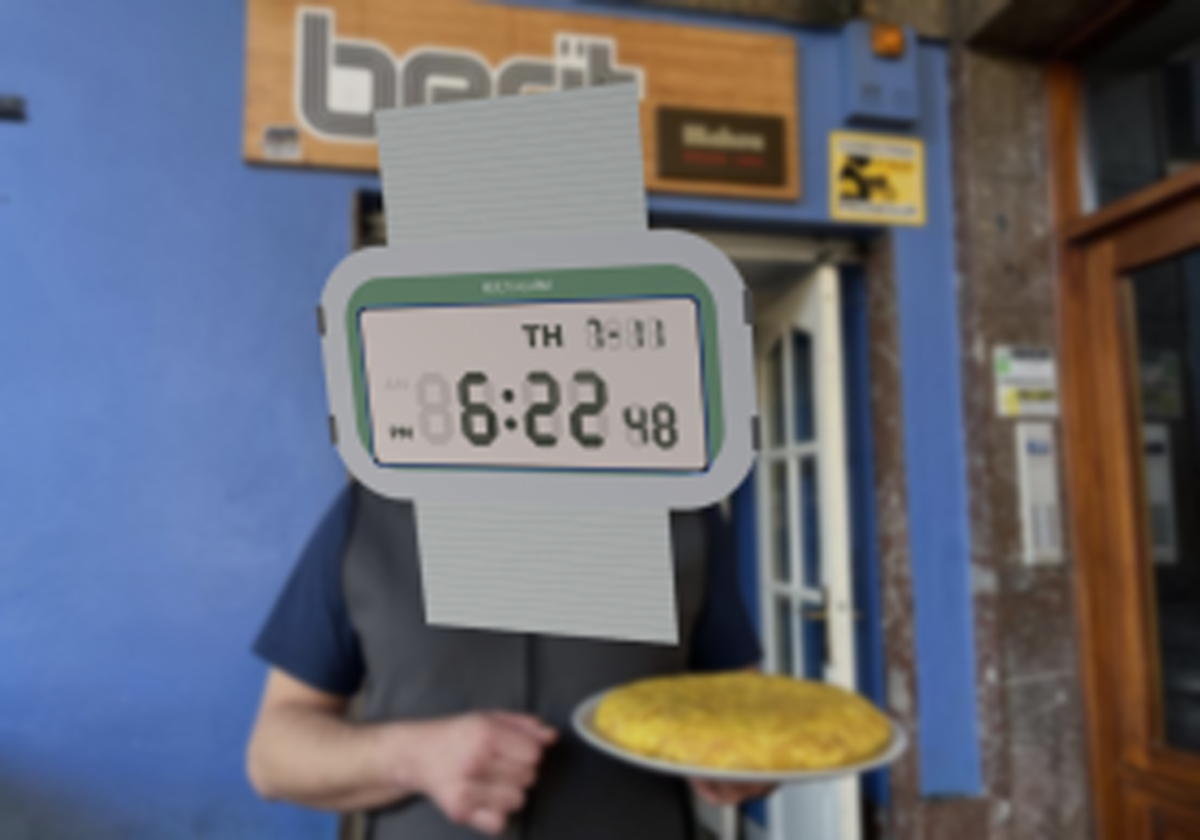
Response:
6h22m48s
